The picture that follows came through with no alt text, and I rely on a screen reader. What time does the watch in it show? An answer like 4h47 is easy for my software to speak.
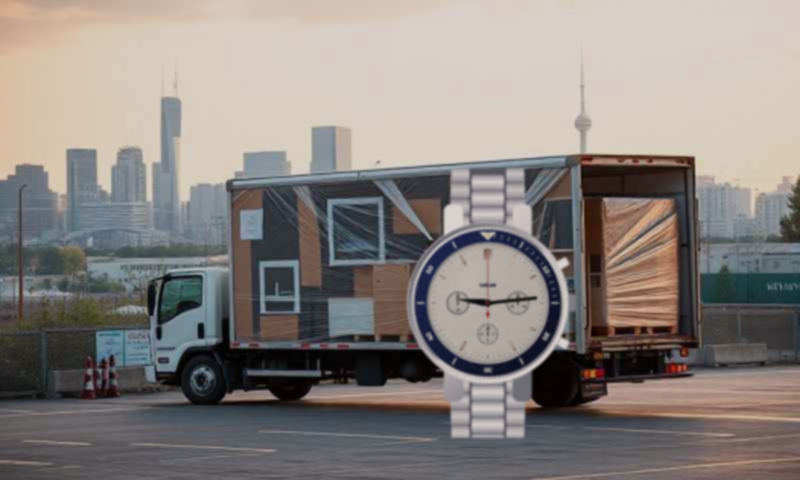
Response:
9h14
